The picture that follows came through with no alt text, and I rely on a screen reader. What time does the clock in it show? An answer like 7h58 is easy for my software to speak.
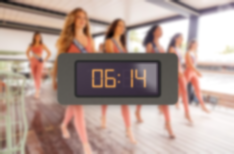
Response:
6h14
